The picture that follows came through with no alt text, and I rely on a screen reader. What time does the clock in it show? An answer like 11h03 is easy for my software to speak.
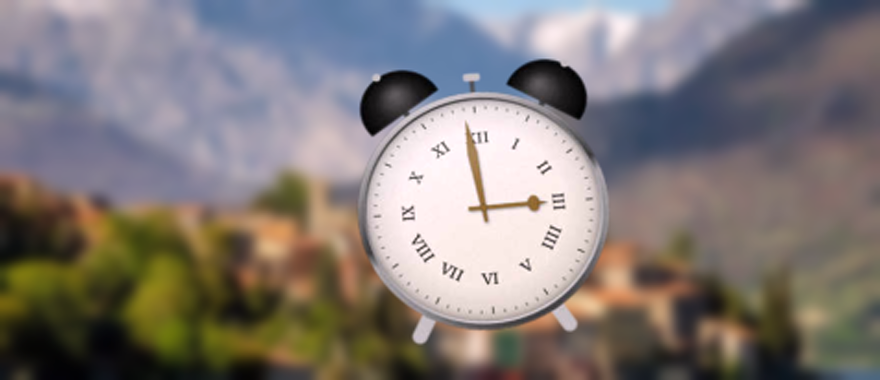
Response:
2h59
